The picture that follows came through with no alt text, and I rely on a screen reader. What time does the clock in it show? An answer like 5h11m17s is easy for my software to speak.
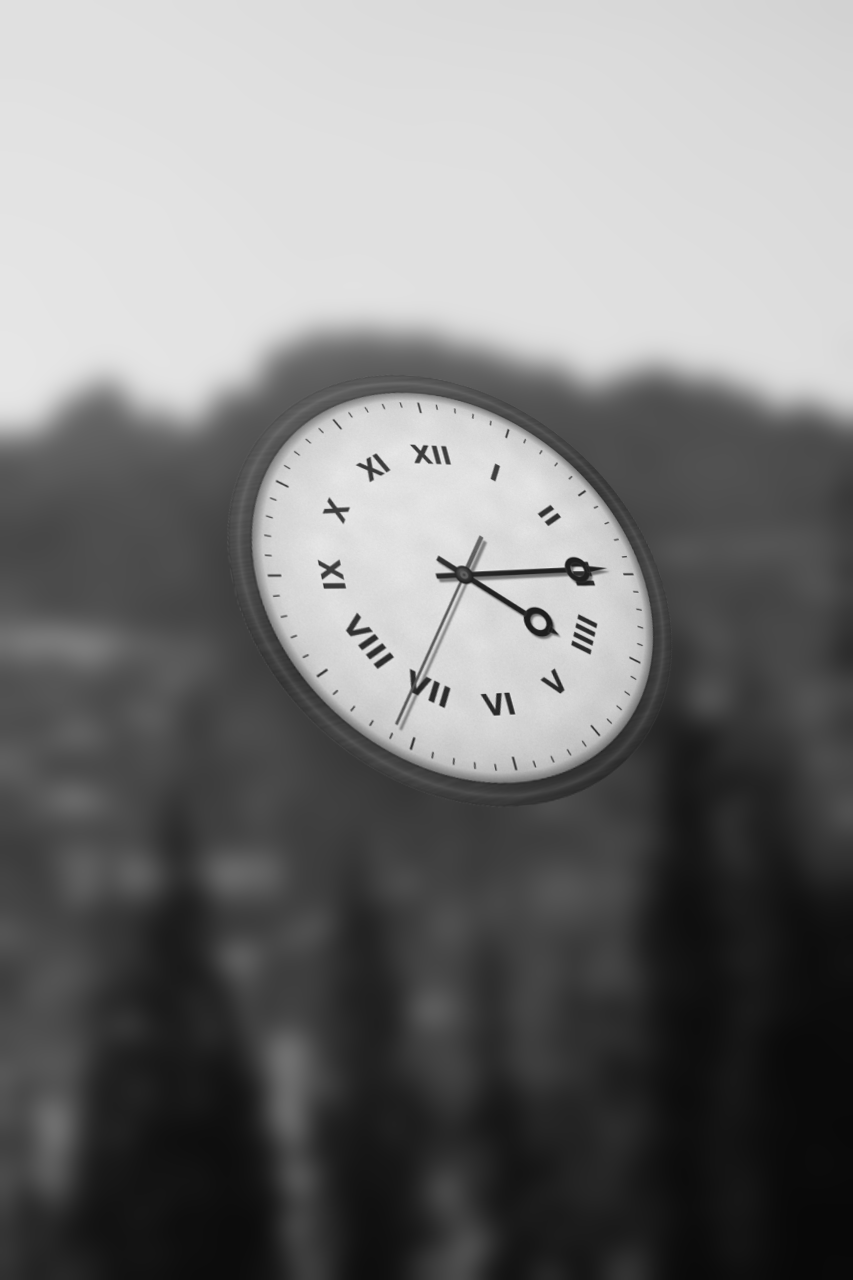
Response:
4h14m36s
